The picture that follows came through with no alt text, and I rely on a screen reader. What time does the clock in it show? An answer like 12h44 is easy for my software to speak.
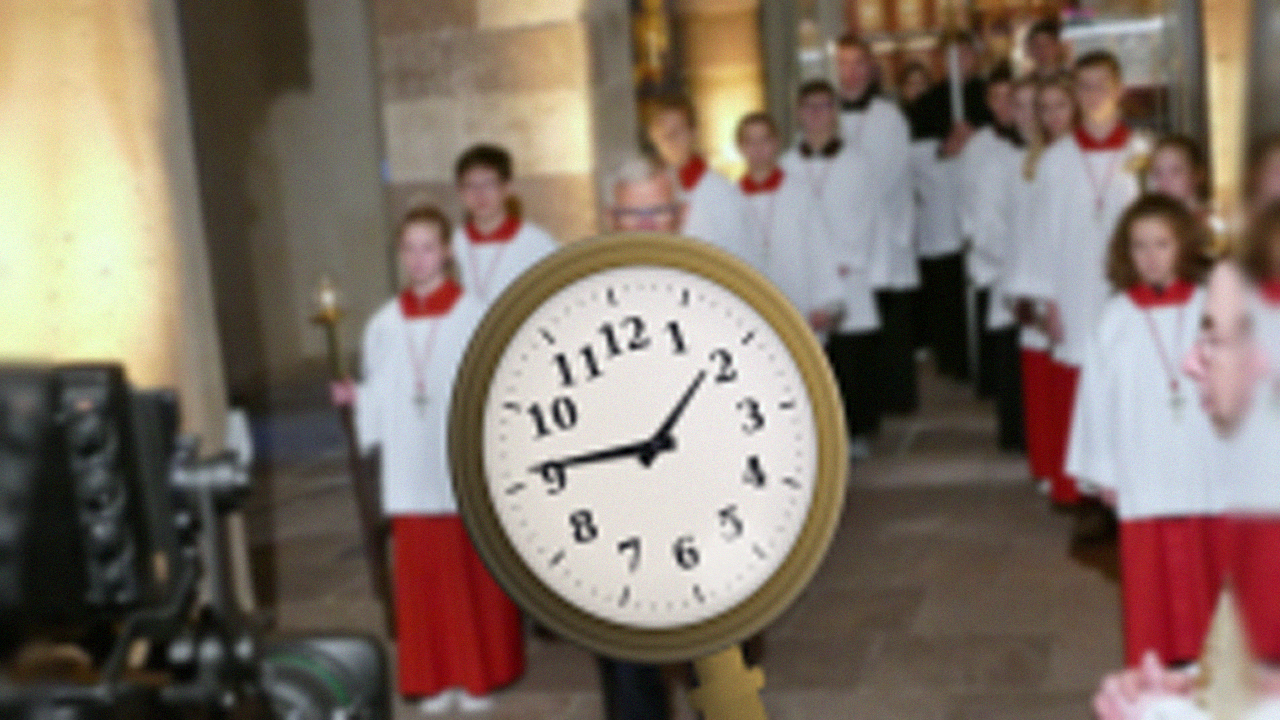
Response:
1h46
